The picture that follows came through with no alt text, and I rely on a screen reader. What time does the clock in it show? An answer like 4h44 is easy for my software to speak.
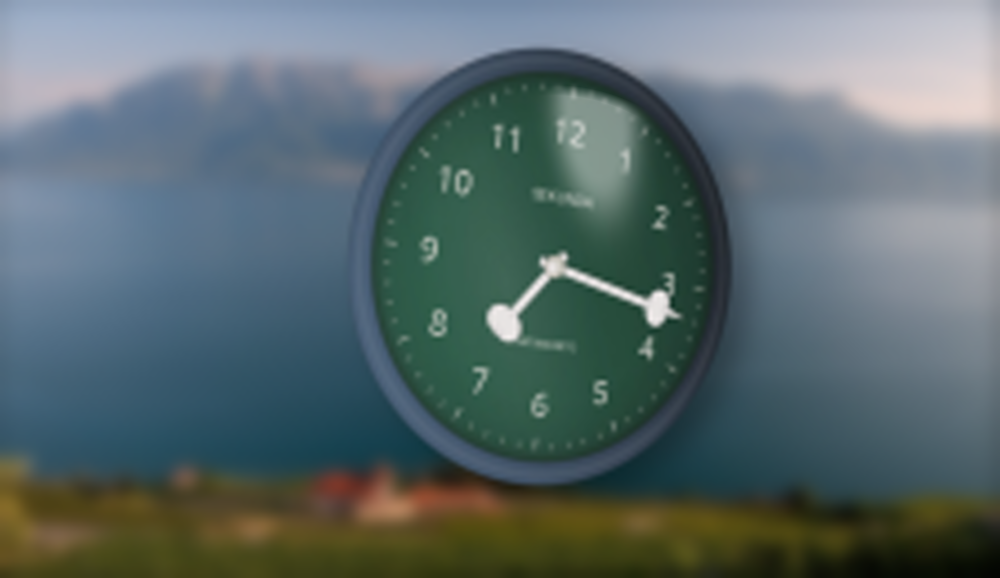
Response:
7h17
